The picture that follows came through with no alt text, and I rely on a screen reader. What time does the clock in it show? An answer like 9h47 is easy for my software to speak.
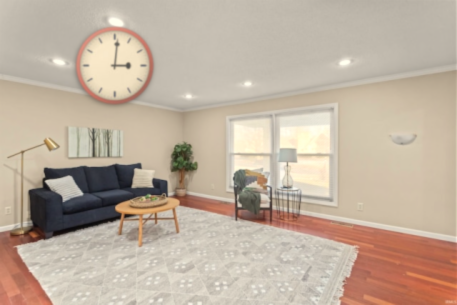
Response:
3h01
